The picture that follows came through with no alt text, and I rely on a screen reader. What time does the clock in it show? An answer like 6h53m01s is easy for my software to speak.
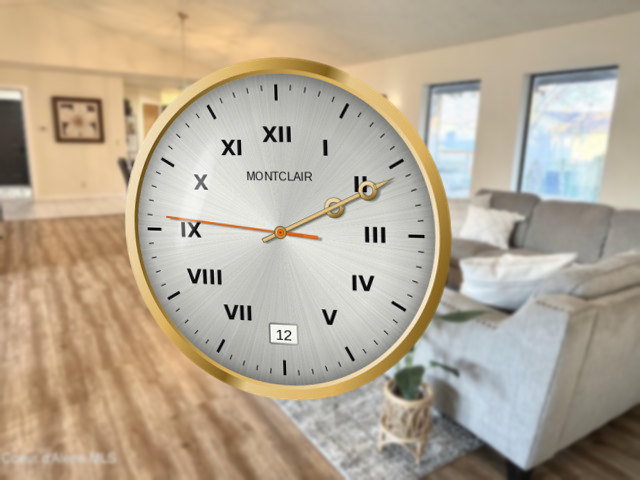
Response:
2h10m46s
